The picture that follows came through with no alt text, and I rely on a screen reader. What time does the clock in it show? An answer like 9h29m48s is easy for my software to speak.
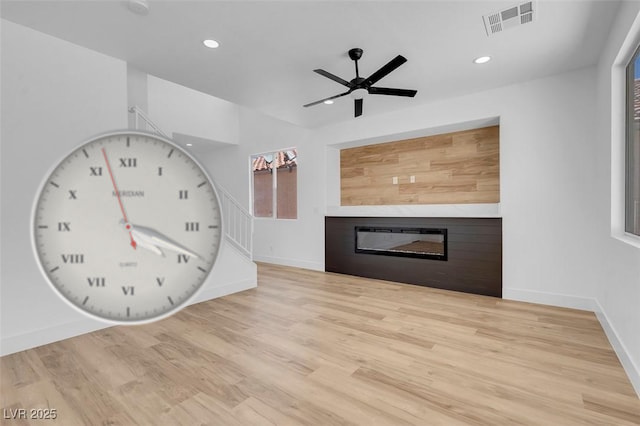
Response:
4h18m57s
